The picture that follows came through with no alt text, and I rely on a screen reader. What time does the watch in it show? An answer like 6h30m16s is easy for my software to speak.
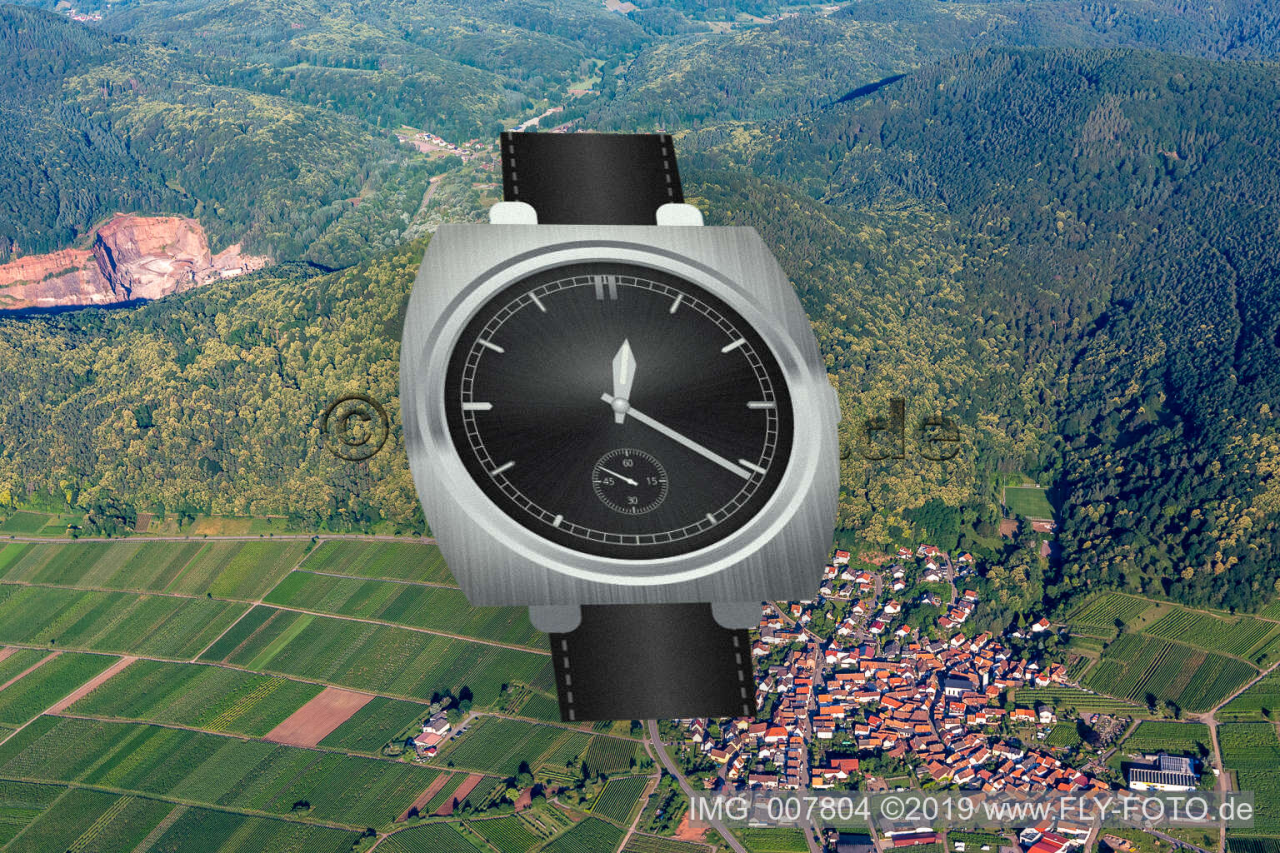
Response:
12h20m50s
